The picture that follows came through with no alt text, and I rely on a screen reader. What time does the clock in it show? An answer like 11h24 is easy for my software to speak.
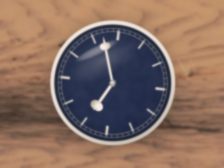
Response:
6h57
